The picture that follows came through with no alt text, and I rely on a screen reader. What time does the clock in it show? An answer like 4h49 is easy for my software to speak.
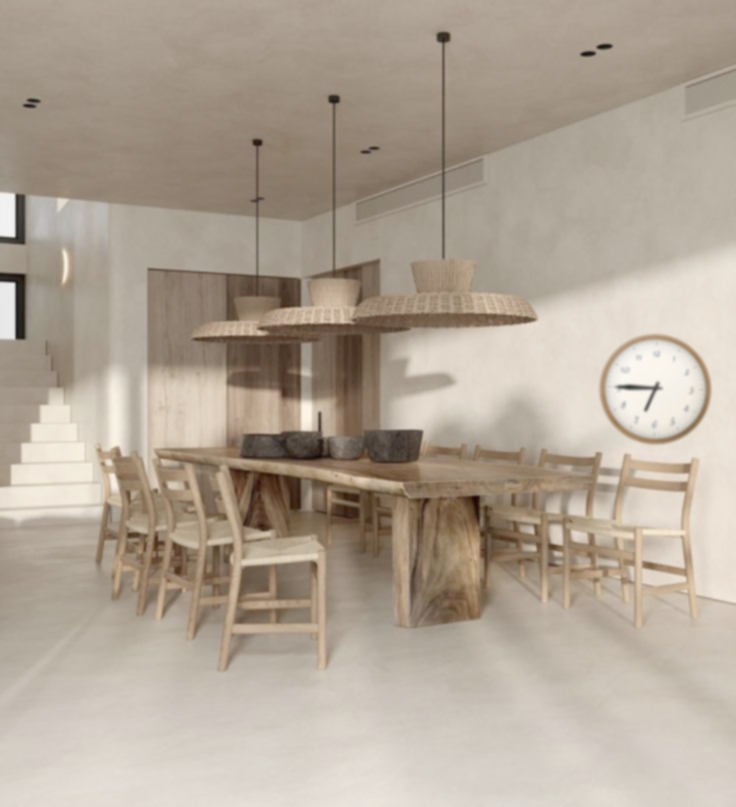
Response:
6h45
